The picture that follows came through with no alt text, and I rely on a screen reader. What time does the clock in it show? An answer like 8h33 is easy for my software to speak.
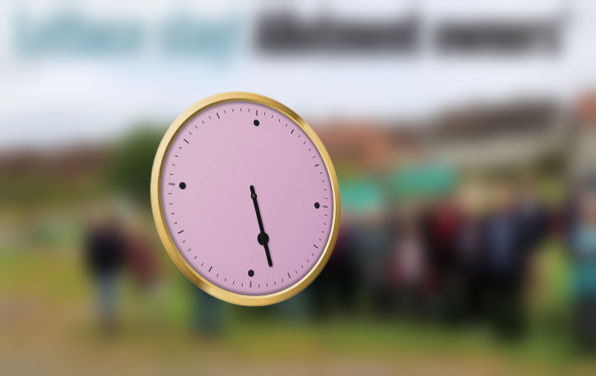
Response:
5h27
